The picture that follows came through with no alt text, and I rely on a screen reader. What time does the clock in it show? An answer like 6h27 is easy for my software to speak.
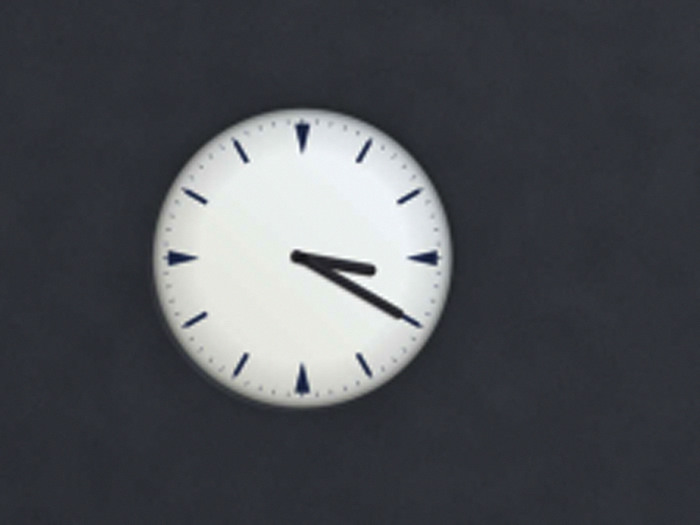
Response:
3h20
